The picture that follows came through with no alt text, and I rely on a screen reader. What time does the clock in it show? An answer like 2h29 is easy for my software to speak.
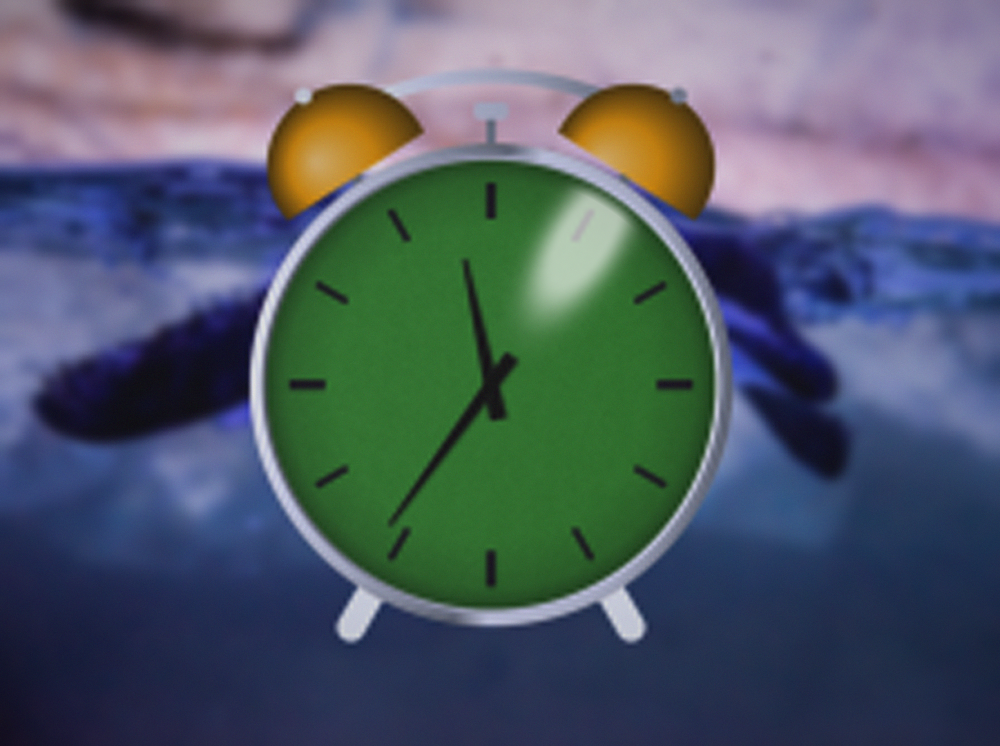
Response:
11h36
